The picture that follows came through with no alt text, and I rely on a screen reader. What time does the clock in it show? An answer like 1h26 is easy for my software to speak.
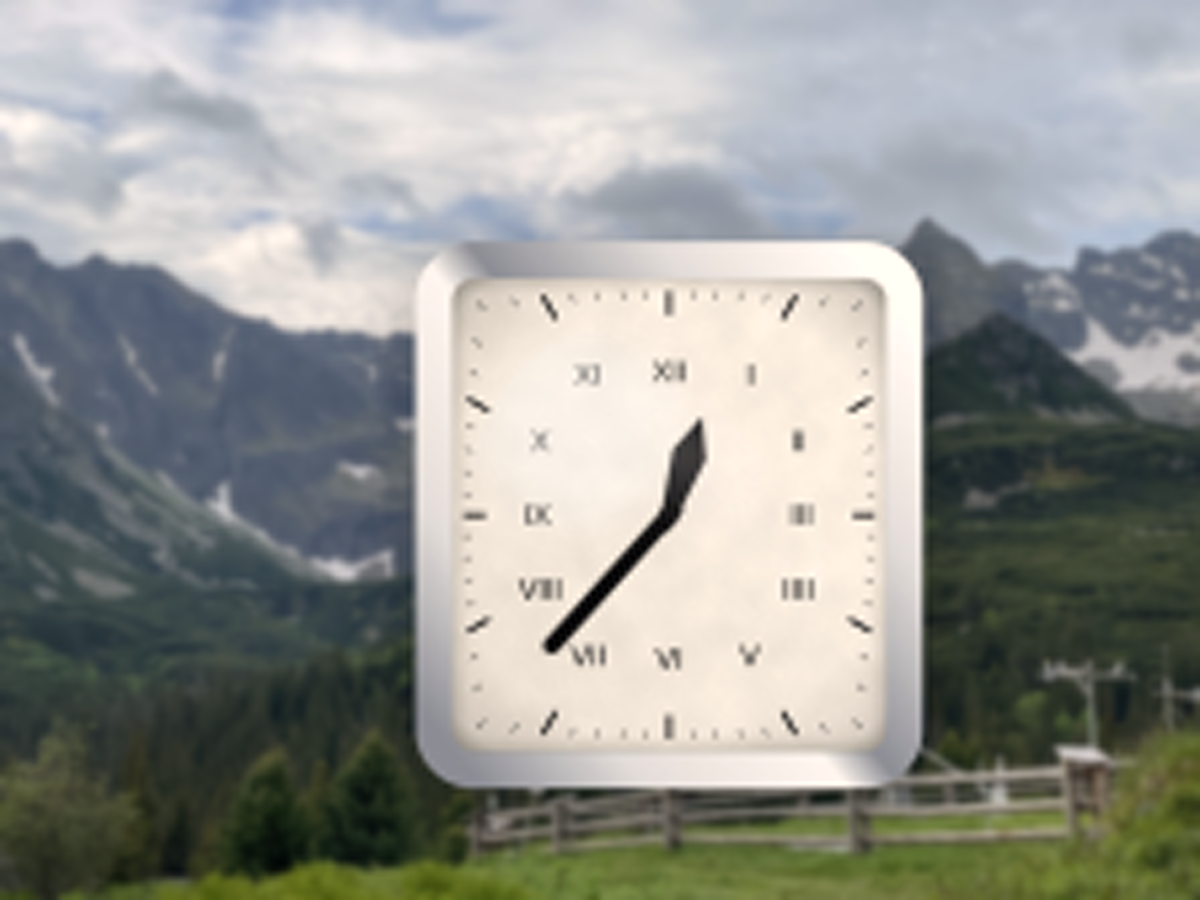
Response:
12h37
